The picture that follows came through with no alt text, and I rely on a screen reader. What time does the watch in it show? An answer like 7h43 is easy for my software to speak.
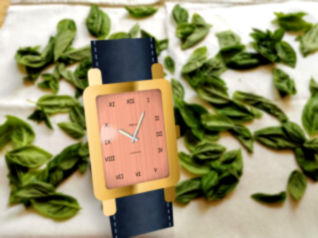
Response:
10h05
